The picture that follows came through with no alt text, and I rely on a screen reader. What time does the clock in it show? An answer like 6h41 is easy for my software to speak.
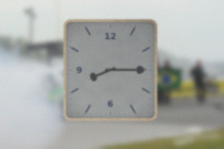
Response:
8h15
